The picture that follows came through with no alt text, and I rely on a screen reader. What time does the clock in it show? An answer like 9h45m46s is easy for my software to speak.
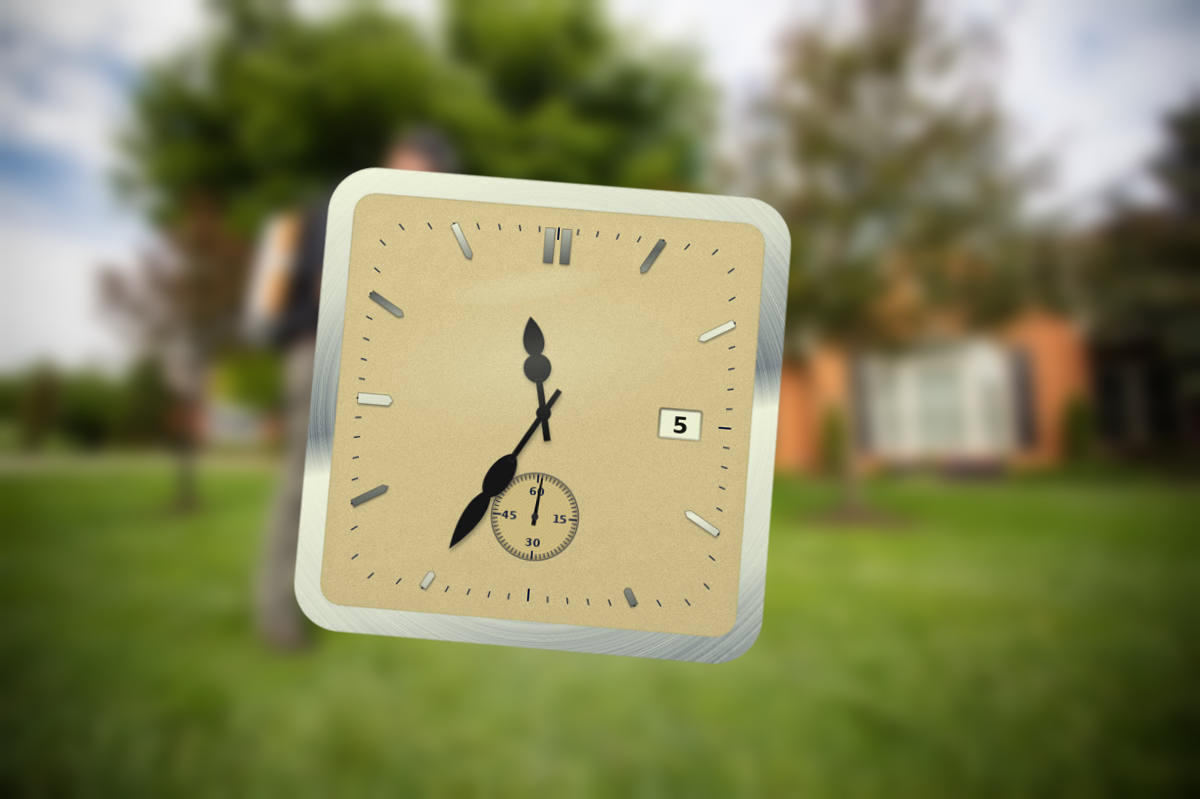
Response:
11h35m01s
